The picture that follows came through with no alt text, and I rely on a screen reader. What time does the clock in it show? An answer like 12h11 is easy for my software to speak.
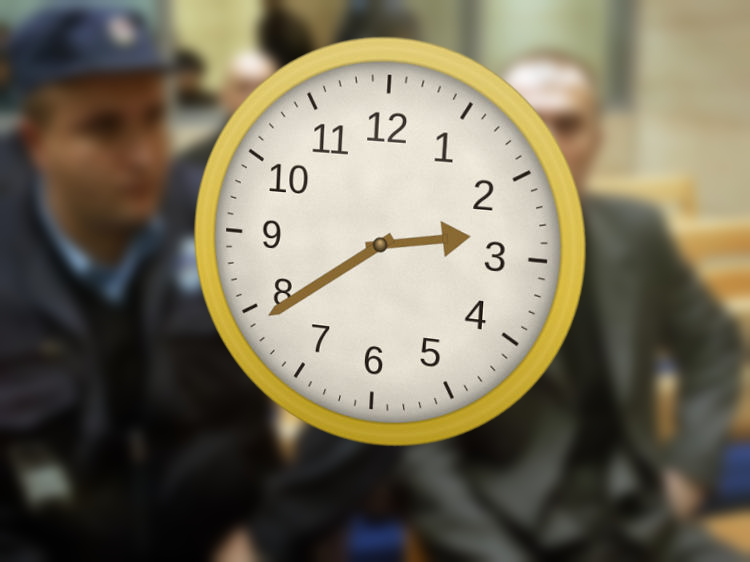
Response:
2h39
